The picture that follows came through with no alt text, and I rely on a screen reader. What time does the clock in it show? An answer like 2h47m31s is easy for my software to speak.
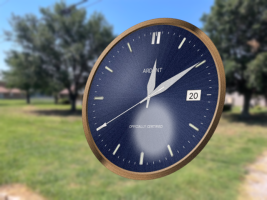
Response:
12h09m40s
